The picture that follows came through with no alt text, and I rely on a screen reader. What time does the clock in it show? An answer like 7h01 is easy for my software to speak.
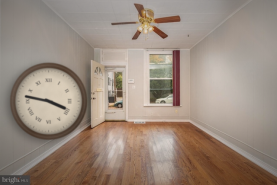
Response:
3h47
